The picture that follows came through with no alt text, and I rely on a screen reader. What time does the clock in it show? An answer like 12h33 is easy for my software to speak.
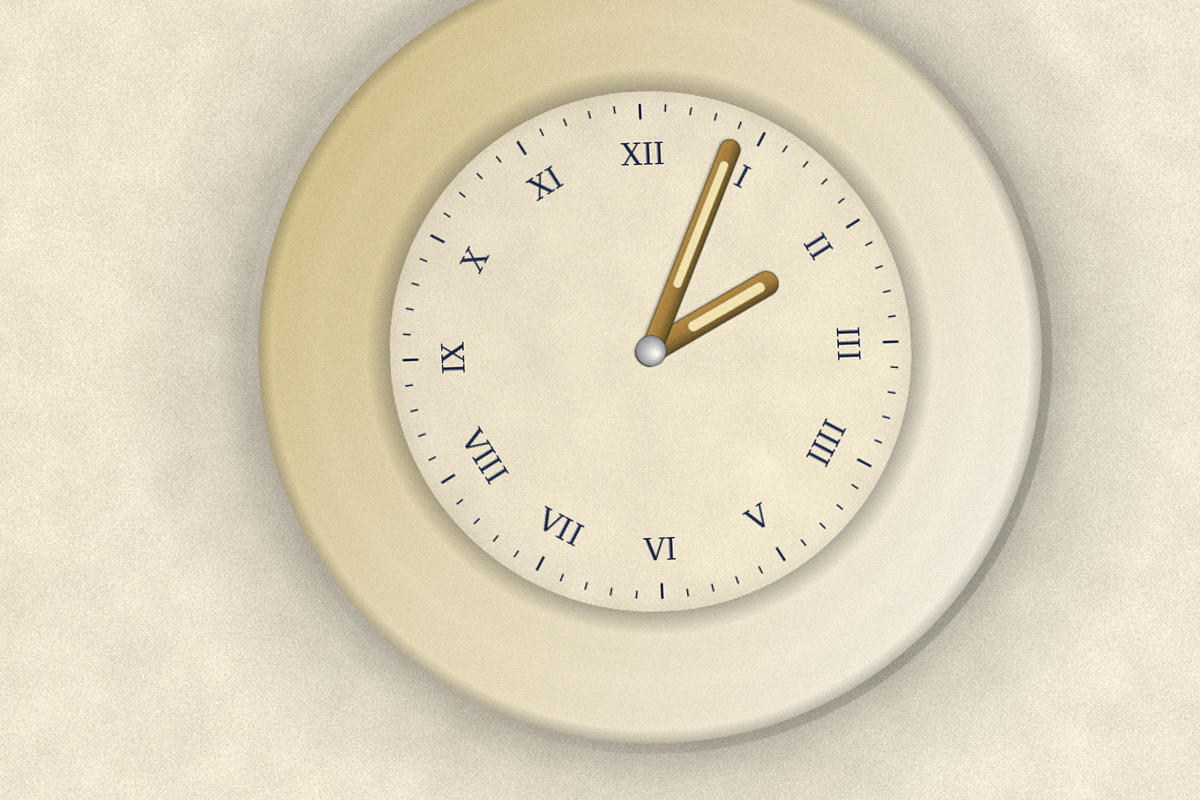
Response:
2h04
